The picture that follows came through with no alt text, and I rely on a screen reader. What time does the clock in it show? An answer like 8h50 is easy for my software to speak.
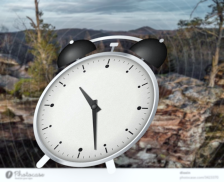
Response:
10h27
